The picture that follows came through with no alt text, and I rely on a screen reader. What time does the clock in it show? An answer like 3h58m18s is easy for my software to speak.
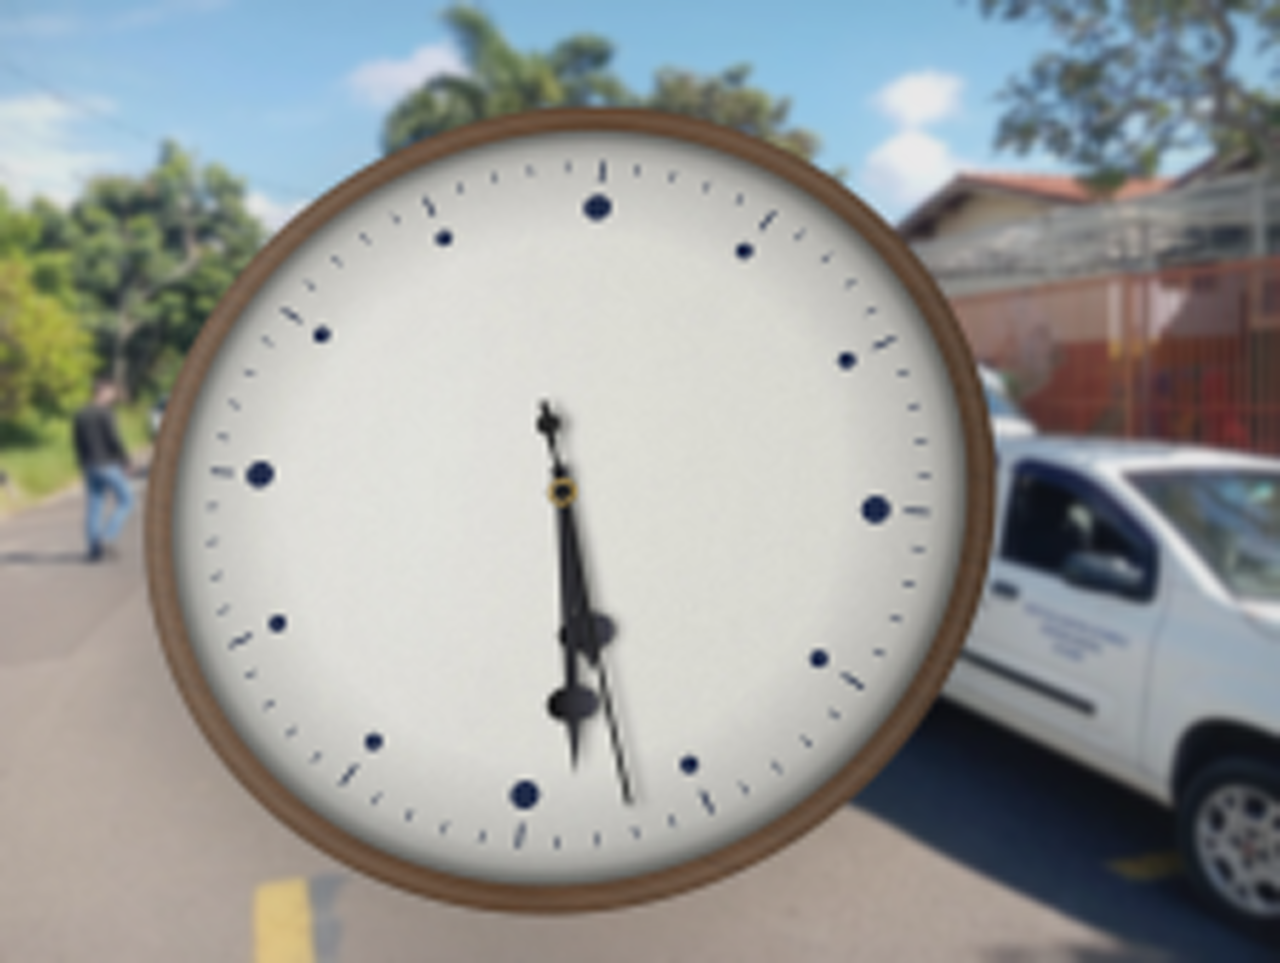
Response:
5h28m27s
